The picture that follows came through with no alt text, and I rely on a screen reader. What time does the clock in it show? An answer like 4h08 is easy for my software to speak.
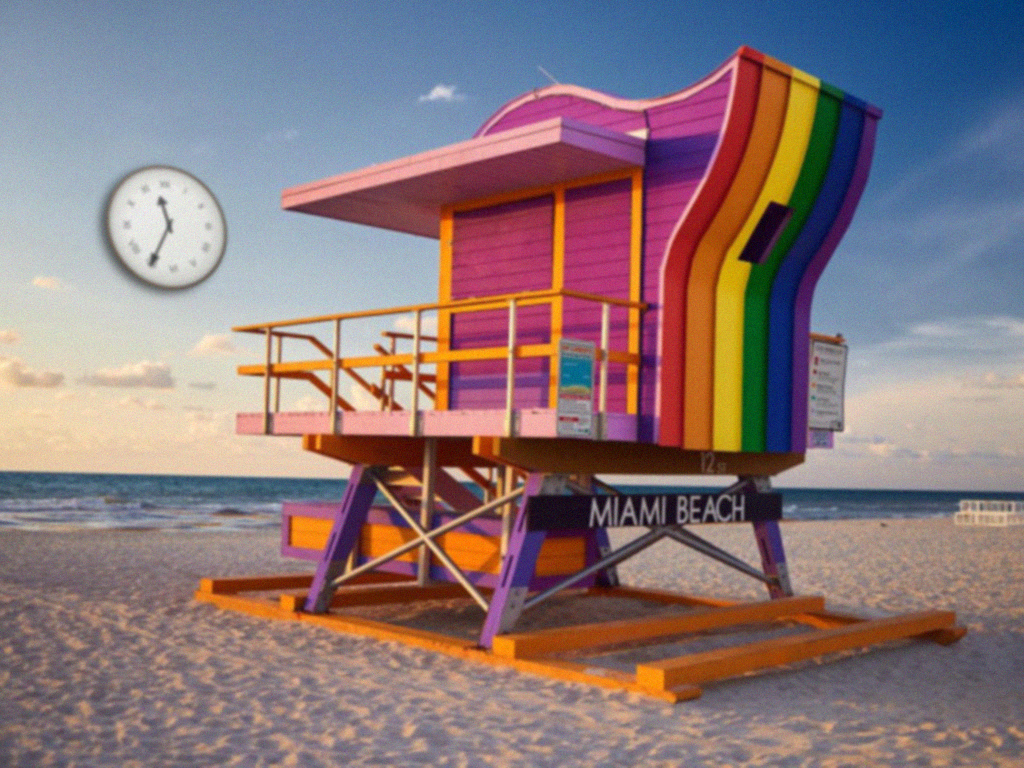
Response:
11h35
